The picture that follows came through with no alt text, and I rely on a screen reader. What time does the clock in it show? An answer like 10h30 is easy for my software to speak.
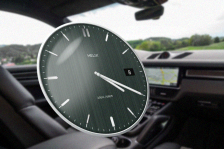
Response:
4h20
